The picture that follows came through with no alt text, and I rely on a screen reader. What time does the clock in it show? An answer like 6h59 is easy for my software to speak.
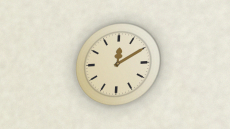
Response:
12h10
